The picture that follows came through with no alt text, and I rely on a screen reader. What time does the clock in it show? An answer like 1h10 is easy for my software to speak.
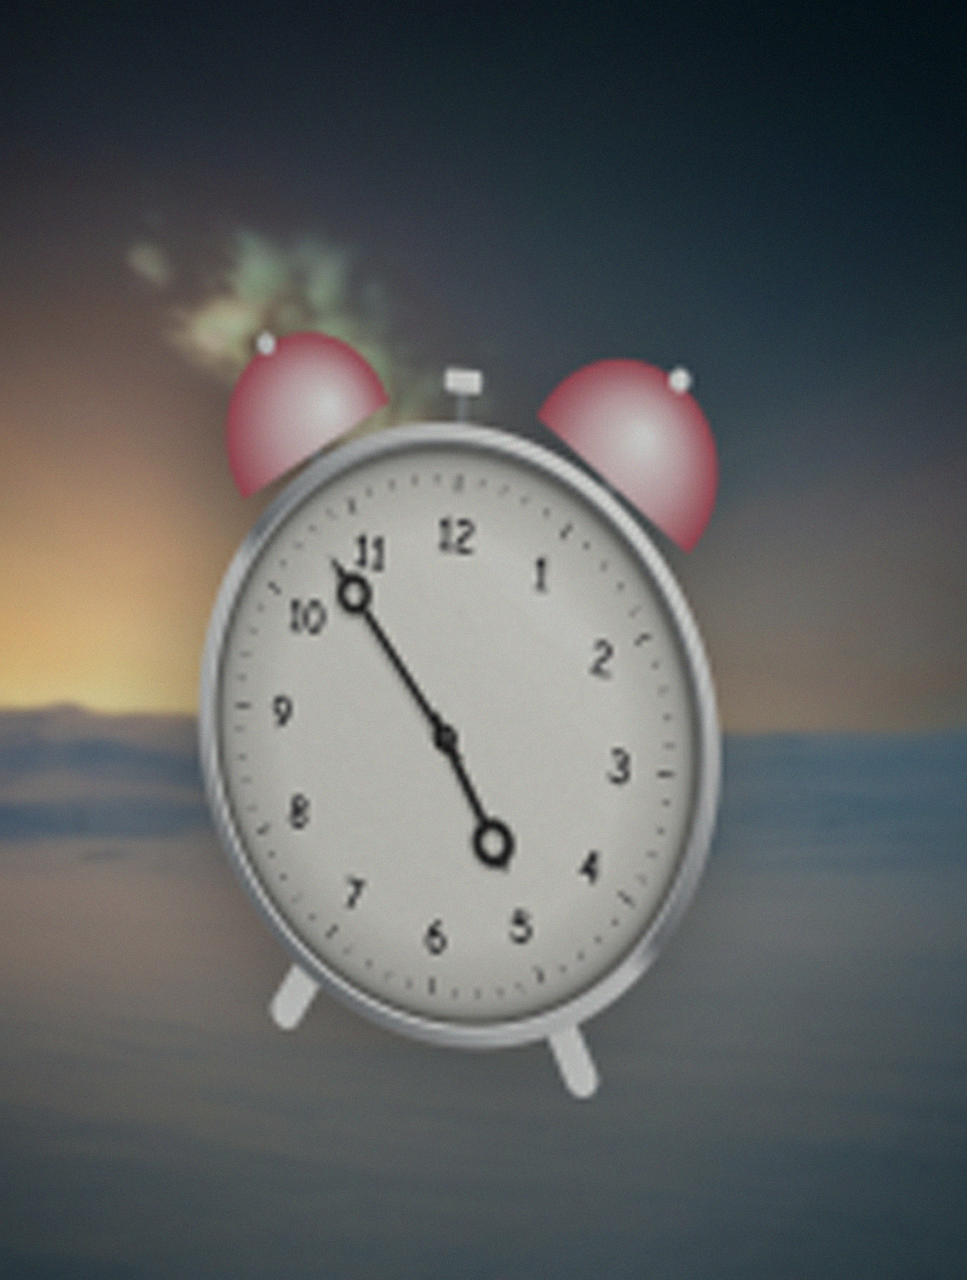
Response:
4h53
